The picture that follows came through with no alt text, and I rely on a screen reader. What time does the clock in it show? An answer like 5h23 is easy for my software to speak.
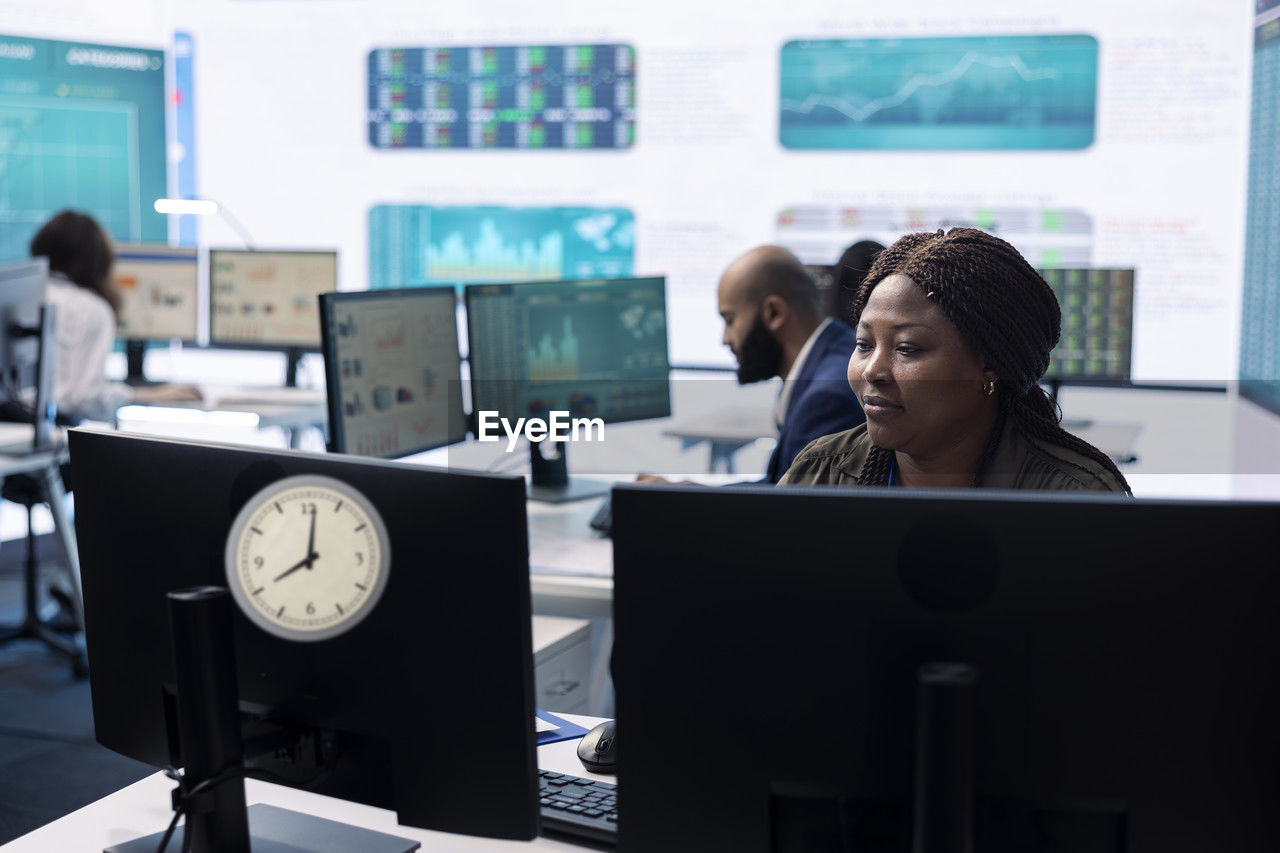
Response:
8h01
